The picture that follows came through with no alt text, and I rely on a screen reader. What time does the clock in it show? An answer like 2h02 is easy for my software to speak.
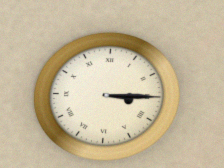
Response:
3h15
